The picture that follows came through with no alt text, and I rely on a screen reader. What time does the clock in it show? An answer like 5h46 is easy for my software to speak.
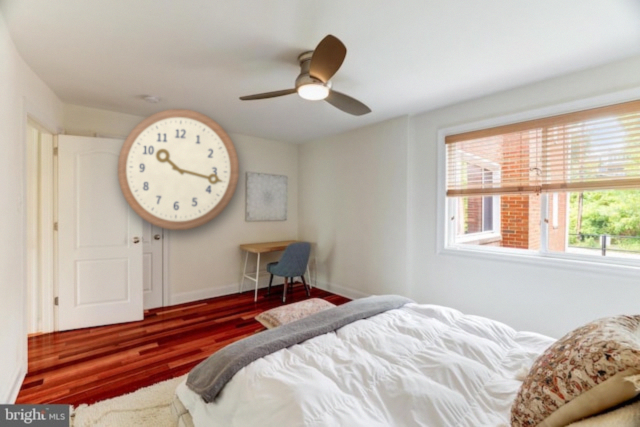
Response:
10h17
